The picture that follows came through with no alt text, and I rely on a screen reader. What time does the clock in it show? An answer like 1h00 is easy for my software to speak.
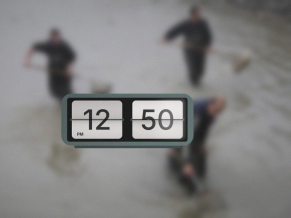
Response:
12h50
